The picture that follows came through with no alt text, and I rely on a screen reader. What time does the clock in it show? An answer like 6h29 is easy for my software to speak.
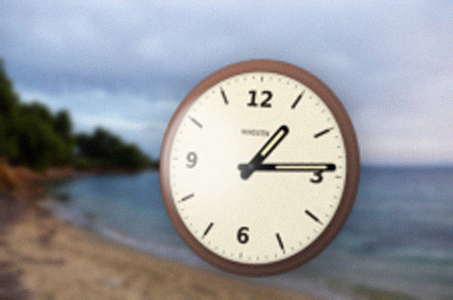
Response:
1h14
